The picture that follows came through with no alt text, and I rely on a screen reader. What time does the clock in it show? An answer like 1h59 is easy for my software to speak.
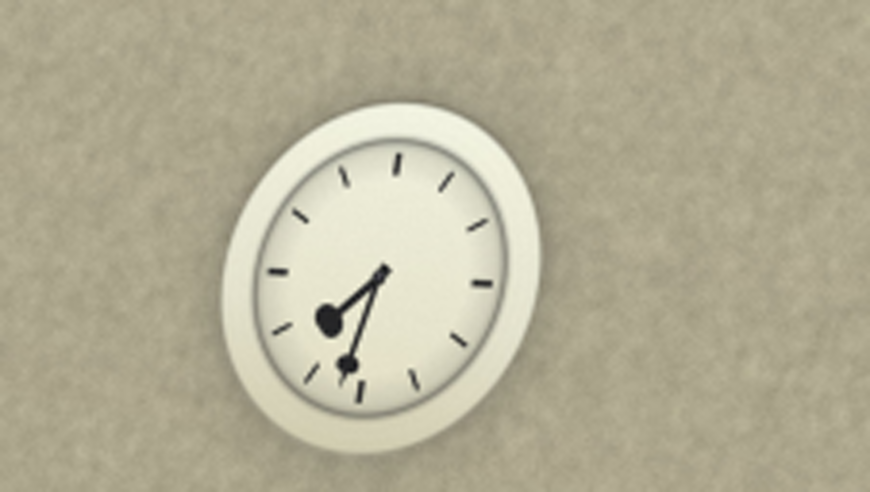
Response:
7h32
